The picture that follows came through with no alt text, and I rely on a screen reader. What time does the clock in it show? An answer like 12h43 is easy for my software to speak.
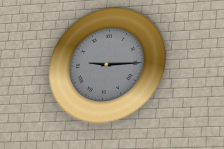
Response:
9h15
